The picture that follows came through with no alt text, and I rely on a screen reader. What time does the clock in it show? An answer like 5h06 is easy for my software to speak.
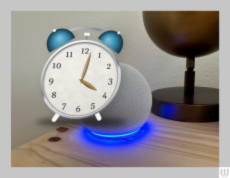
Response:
4h02
